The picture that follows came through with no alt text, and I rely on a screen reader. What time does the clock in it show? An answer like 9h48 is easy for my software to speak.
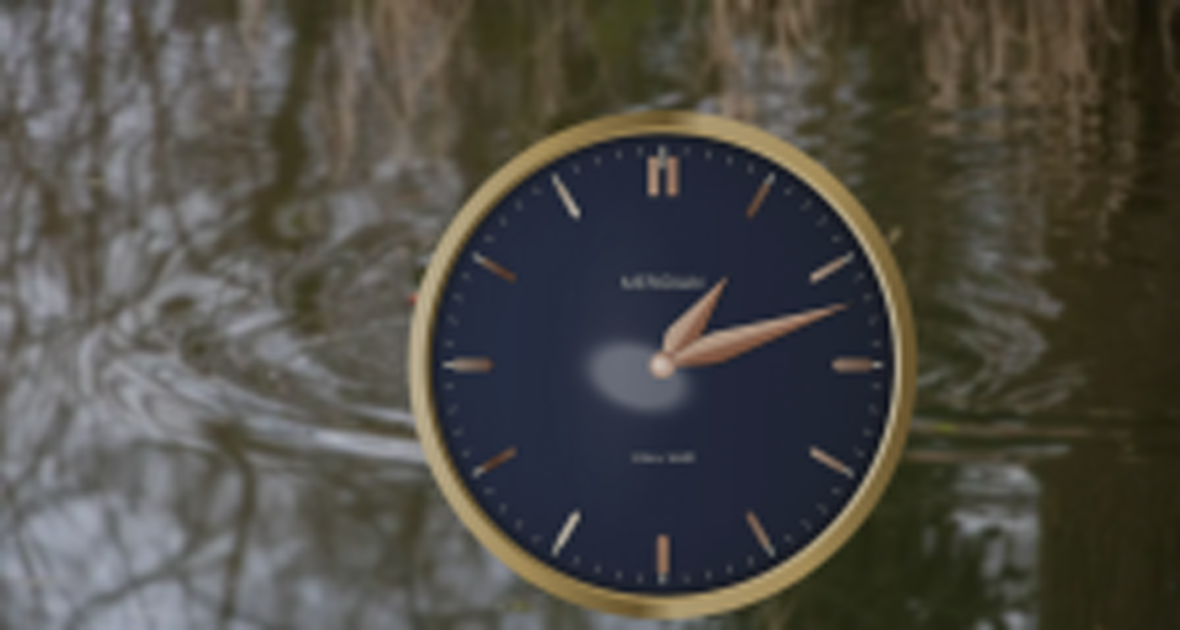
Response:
1h12
